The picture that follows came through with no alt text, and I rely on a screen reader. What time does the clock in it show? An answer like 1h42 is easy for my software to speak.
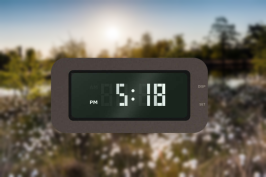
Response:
5h18
